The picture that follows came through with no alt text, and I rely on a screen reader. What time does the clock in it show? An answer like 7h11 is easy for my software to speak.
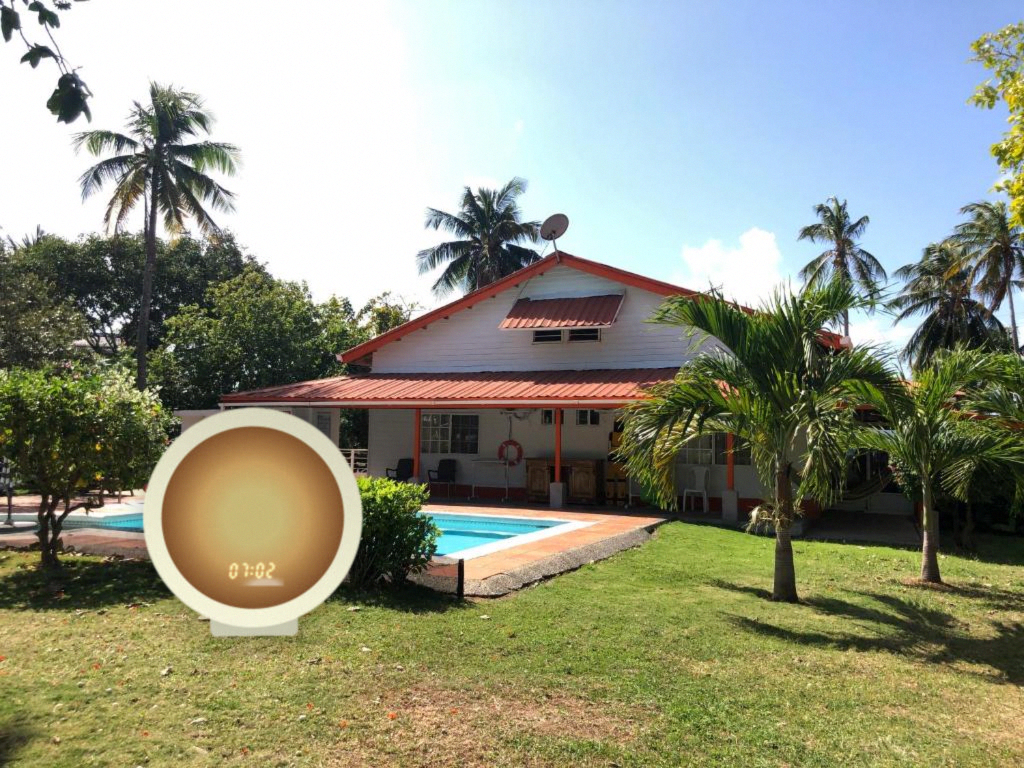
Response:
7h02
